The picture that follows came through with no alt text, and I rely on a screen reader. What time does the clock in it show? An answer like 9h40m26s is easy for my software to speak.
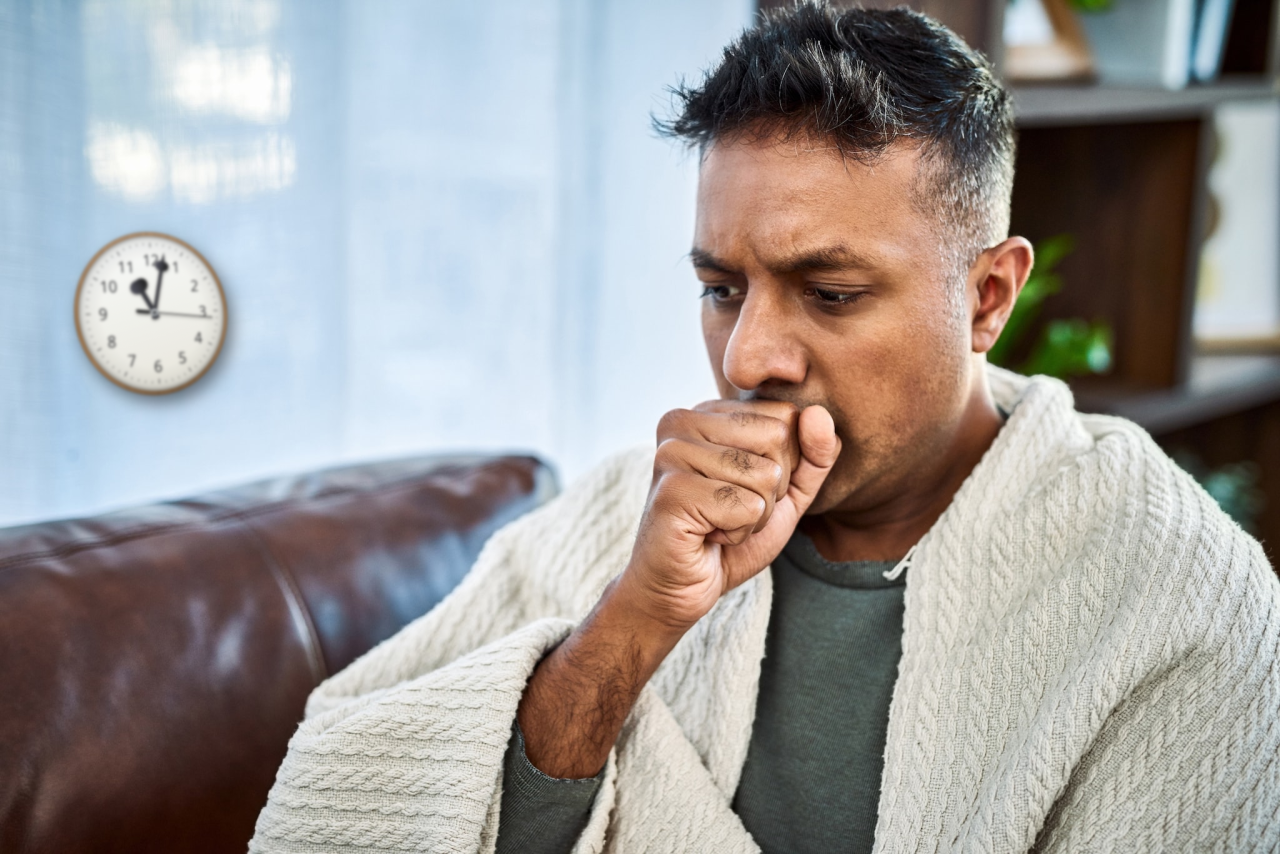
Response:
11h02m16s
